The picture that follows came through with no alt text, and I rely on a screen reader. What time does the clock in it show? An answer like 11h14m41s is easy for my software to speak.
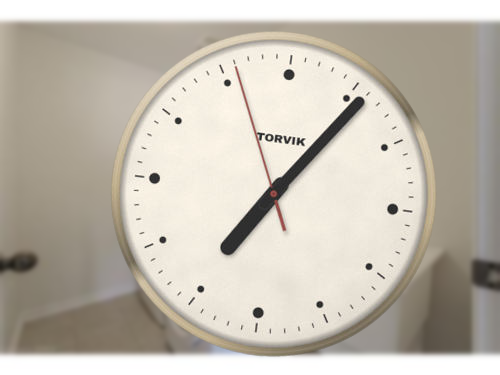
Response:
7h05m56s
